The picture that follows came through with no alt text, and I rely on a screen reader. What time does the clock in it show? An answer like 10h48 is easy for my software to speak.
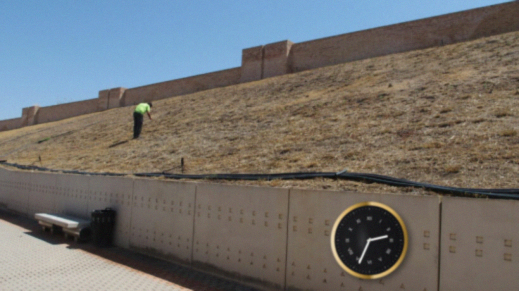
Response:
2h34
